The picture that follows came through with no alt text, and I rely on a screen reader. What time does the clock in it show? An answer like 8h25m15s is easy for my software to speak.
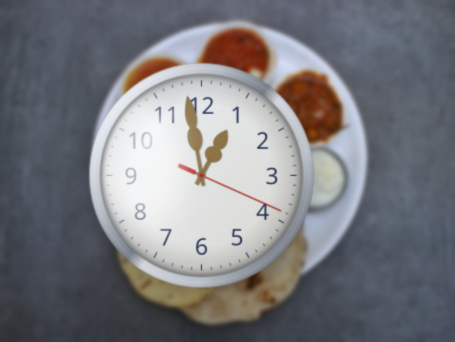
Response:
12h58m19s
